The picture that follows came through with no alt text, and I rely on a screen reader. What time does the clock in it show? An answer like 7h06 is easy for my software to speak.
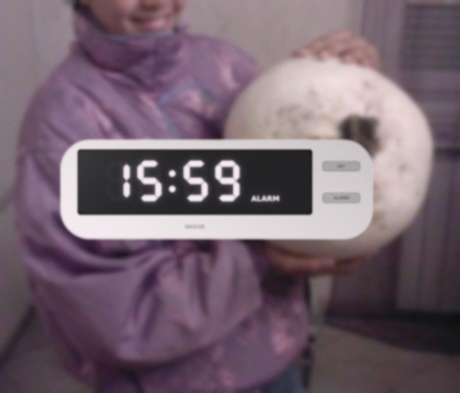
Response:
15h59
